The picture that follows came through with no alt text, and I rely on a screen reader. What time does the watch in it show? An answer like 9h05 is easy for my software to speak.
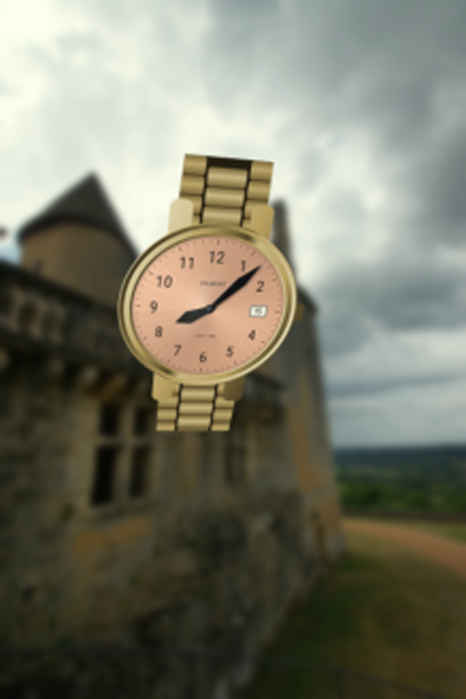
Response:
8h07
